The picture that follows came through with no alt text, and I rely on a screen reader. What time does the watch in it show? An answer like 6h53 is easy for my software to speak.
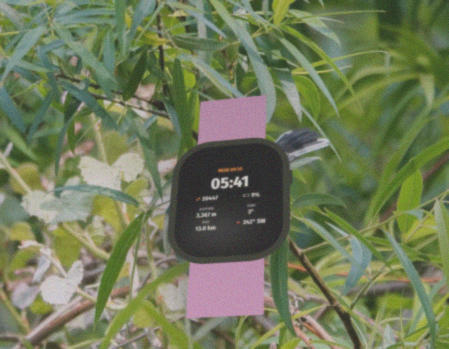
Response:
5h41
